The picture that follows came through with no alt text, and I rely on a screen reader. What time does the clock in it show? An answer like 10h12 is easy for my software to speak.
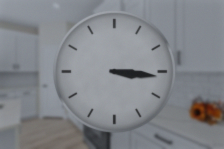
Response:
3h16
